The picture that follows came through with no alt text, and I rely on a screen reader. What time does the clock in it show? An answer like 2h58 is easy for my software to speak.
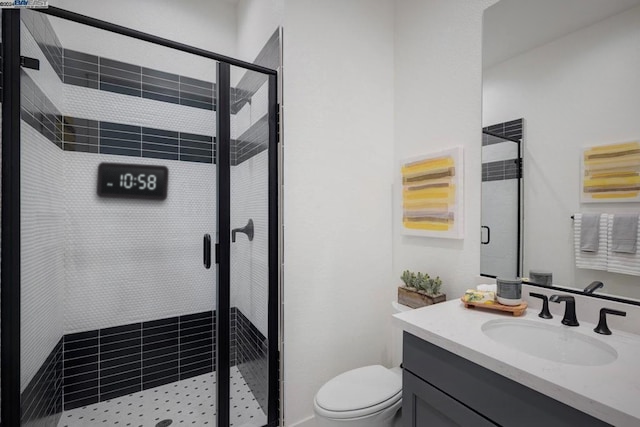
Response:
10h58
